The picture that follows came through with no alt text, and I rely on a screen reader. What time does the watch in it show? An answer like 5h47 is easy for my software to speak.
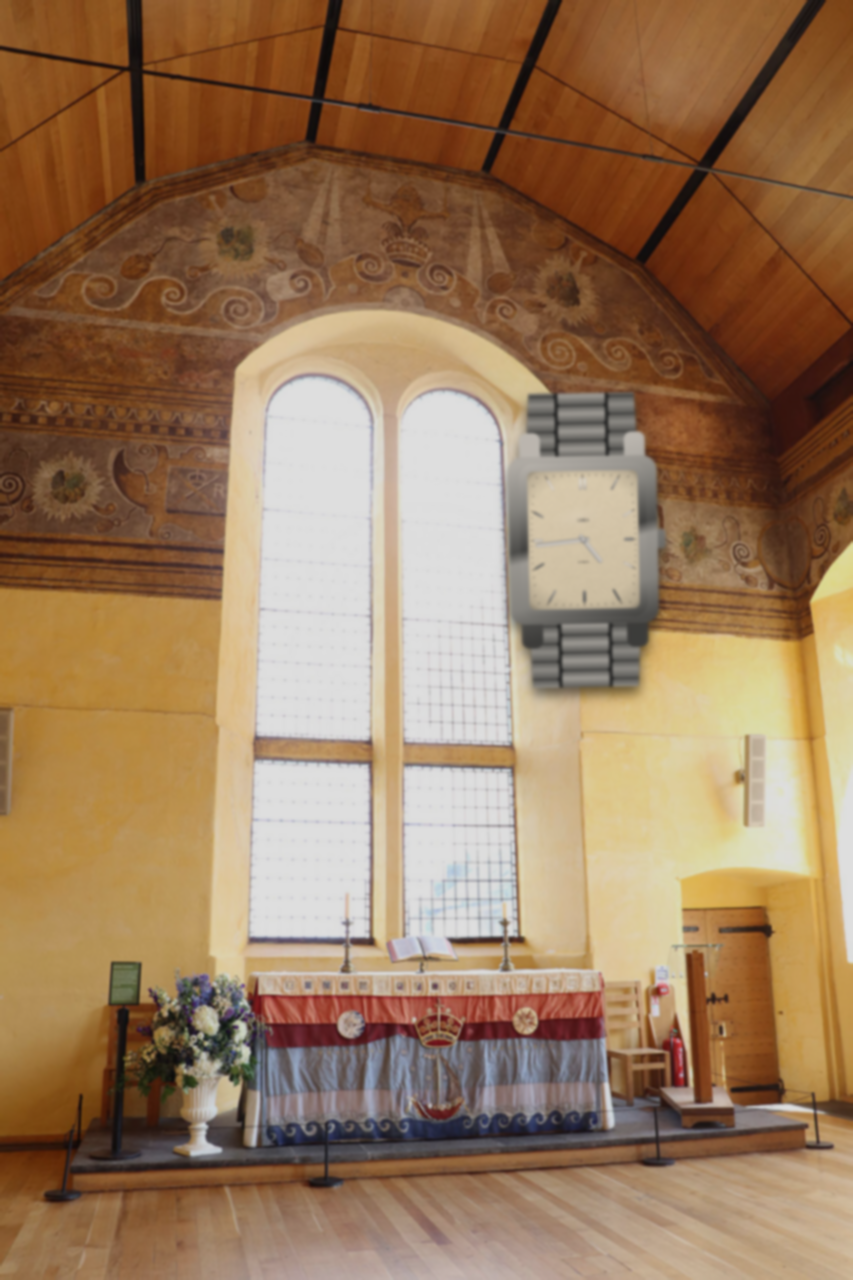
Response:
4h44
